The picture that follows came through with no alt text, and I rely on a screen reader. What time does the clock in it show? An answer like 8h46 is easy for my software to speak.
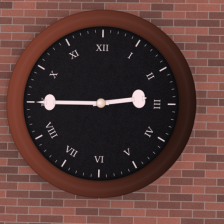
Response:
2h45
